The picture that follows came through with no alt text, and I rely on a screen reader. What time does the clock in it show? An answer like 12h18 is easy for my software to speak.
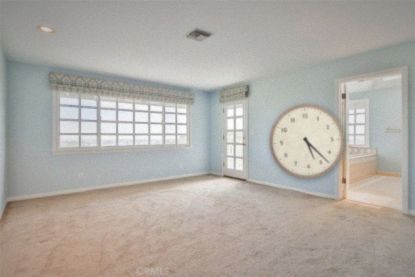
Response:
5h23
